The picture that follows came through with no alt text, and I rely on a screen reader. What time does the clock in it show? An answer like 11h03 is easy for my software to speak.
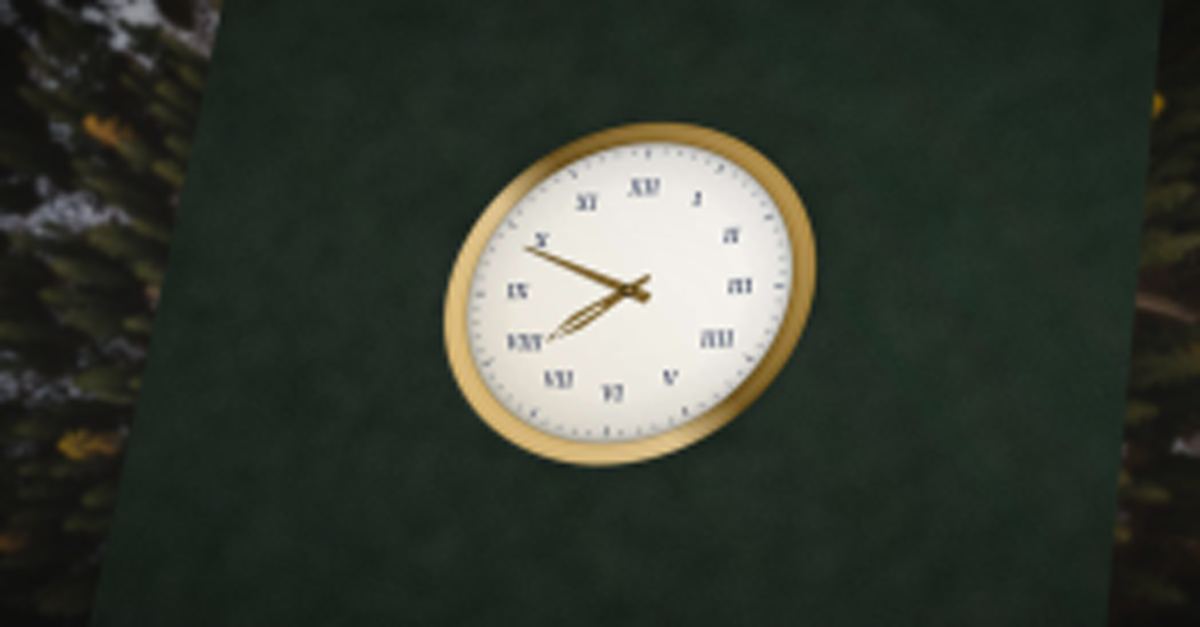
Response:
7h49
